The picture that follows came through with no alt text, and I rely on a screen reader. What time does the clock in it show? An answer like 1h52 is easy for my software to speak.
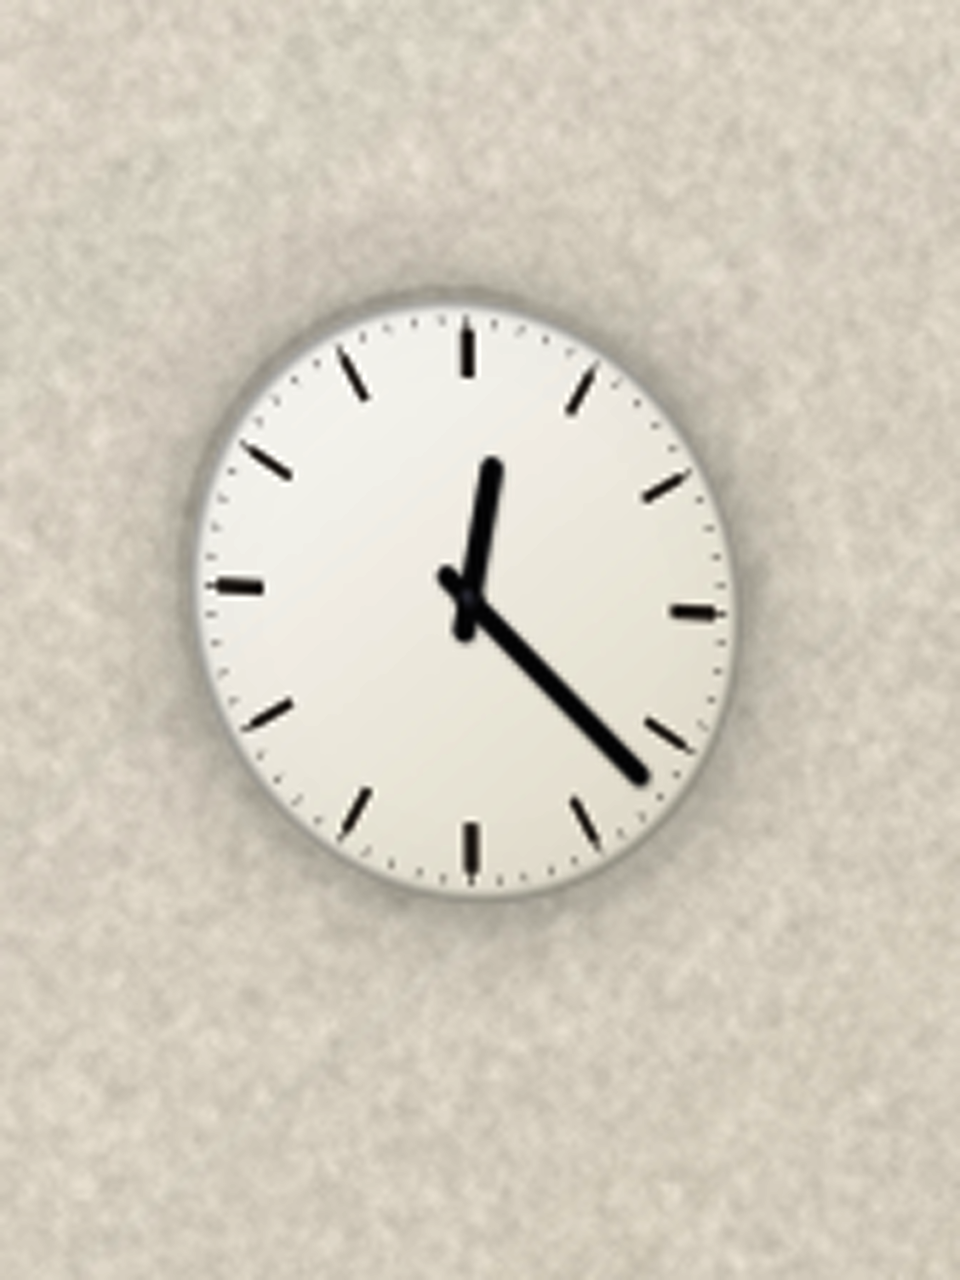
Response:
12h22
